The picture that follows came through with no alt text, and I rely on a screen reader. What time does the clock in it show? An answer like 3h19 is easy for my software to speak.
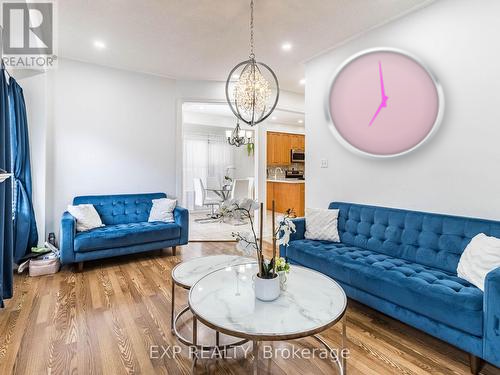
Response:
6h59
